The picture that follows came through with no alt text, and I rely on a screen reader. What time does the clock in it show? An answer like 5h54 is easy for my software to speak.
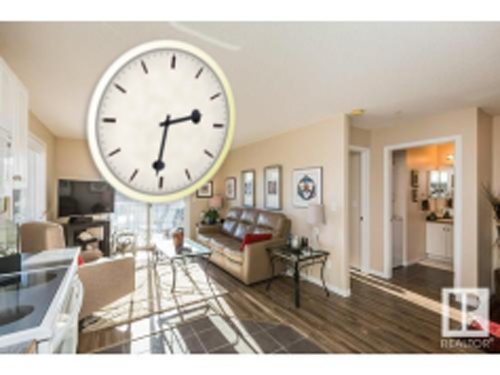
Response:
2h31
